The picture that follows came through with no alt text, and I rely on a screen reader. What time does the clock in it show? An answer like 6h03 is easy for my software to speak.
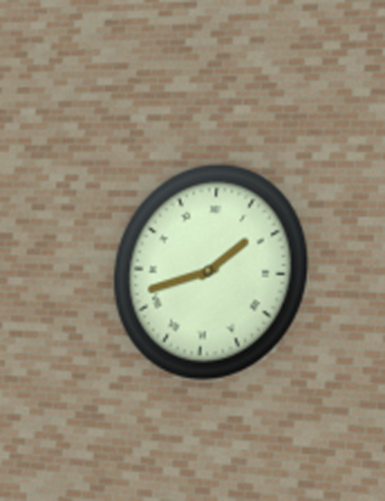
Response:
1h42
